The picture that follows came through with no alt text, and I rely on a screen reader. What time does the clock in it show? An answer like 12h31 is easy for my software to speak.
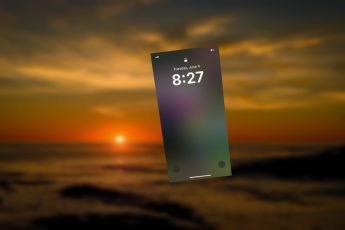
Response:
8h27
